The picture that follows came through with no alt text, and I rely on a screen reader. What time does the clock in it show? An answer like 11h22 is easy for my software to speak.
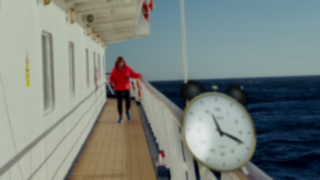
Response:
11h19
